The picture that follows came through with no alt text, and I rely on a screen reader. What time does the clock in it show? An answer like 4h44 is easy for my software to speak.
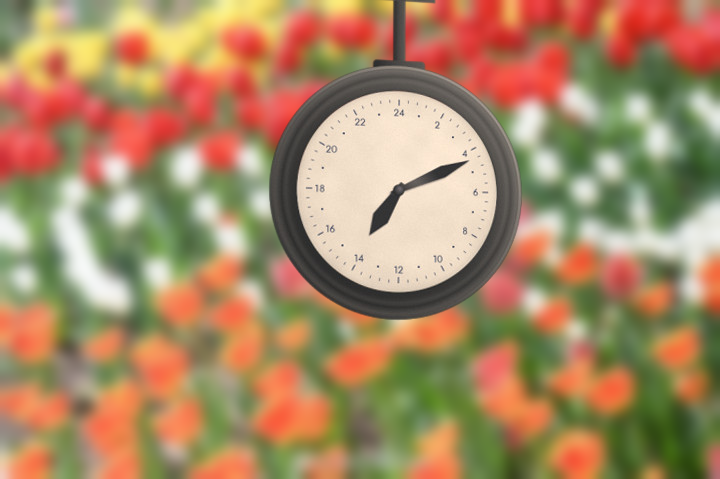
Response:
14h11
